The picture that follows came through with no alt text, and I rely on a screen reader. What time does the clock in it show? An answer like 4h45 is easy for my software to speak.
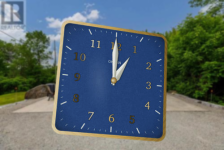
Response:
1h00
